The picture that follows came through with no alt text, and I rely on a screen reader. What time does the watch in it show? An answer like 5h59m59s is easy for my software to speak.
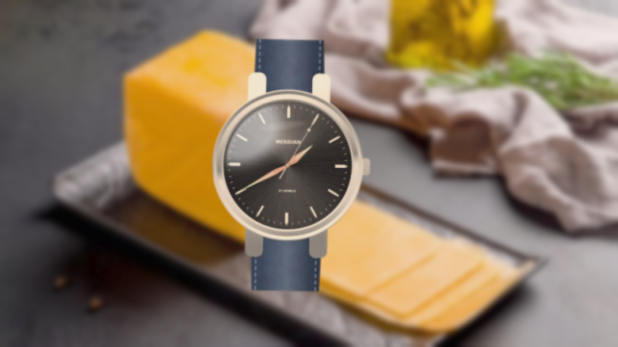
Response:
1h40m05s
